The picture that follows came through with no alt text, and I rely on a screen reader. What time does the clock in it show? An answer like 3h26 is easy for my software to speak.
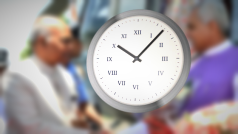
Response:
10h07
